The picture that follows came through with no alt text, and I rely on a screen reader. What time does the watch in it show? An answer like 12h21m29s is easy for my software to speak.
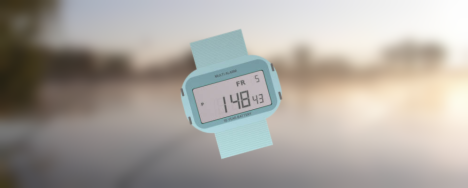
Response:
1h48m43s
